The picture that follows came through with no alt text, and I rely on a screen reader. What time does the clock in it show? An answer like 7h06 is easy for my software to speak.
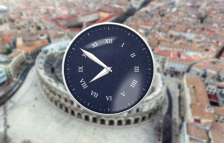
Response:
7h51
